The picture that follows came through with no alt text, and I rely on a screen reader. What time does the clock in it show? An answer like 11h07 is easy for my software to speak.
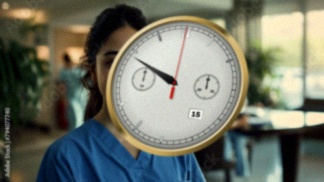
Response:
9h49
